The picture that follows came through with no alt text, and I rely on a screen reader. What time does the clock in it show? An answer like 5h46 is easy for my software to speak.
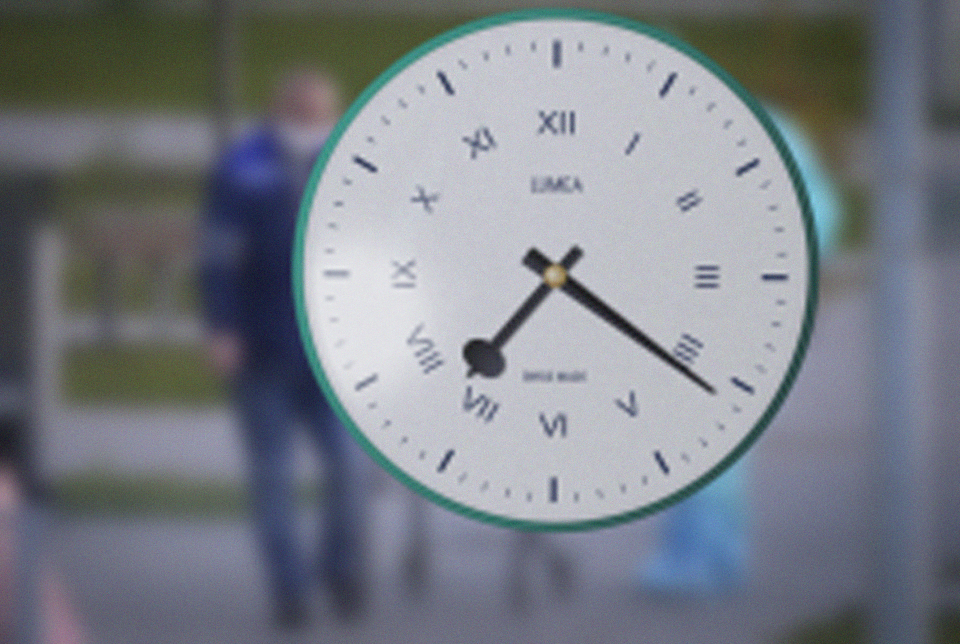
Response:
7h21
